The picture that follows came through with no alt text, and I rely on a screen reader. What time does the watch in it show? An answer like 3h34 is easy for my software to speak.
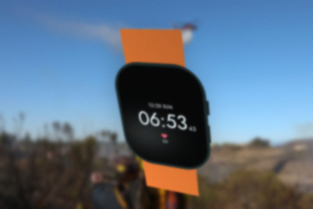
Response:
6h53
